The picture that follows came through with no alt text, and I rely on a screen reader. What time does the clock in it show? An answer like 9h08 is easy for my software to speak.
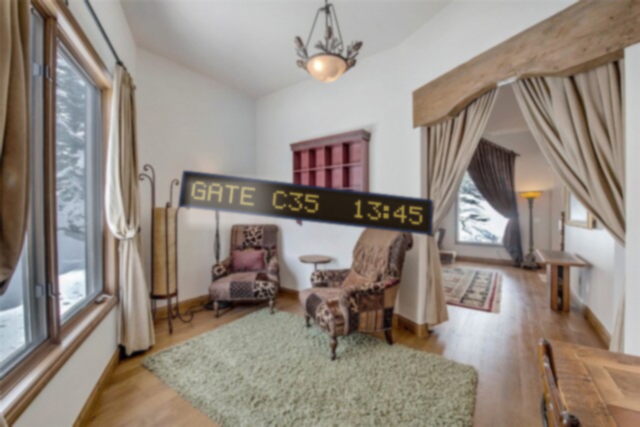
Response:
13h45
